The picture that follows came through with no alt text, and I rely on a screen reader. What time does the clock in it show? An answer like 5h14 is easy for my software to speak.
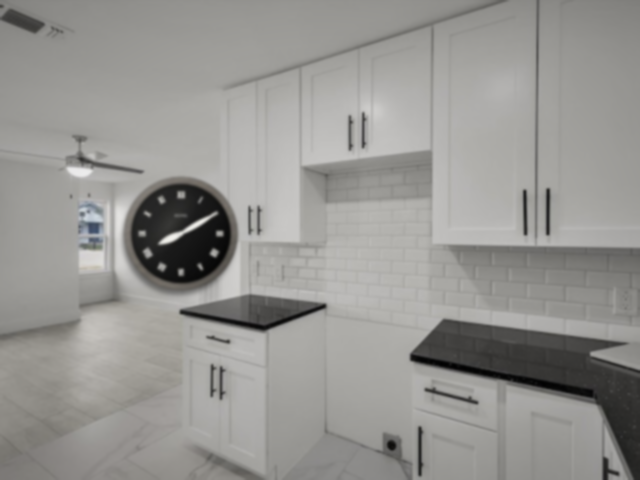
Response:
8h10
